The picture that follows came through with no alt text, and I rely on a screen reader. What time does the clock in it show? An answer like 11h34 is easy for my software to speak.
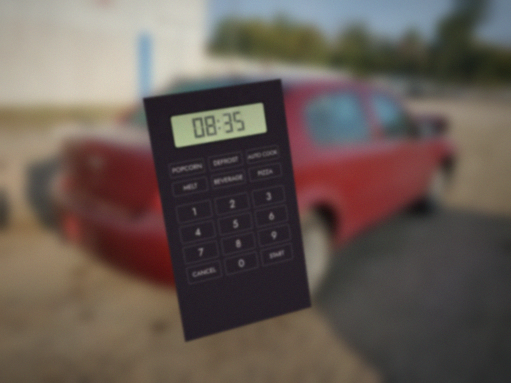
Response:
8h35
